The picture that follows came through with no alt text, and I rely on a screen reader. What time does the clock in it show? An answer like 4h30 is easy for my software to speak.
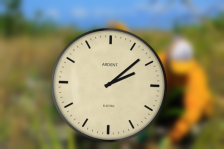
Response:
2h08
